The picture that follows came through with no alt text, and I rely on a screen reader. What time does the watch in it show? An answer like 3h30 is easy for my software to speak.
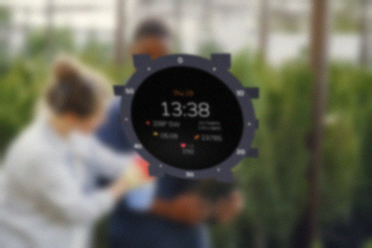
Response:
13h38
